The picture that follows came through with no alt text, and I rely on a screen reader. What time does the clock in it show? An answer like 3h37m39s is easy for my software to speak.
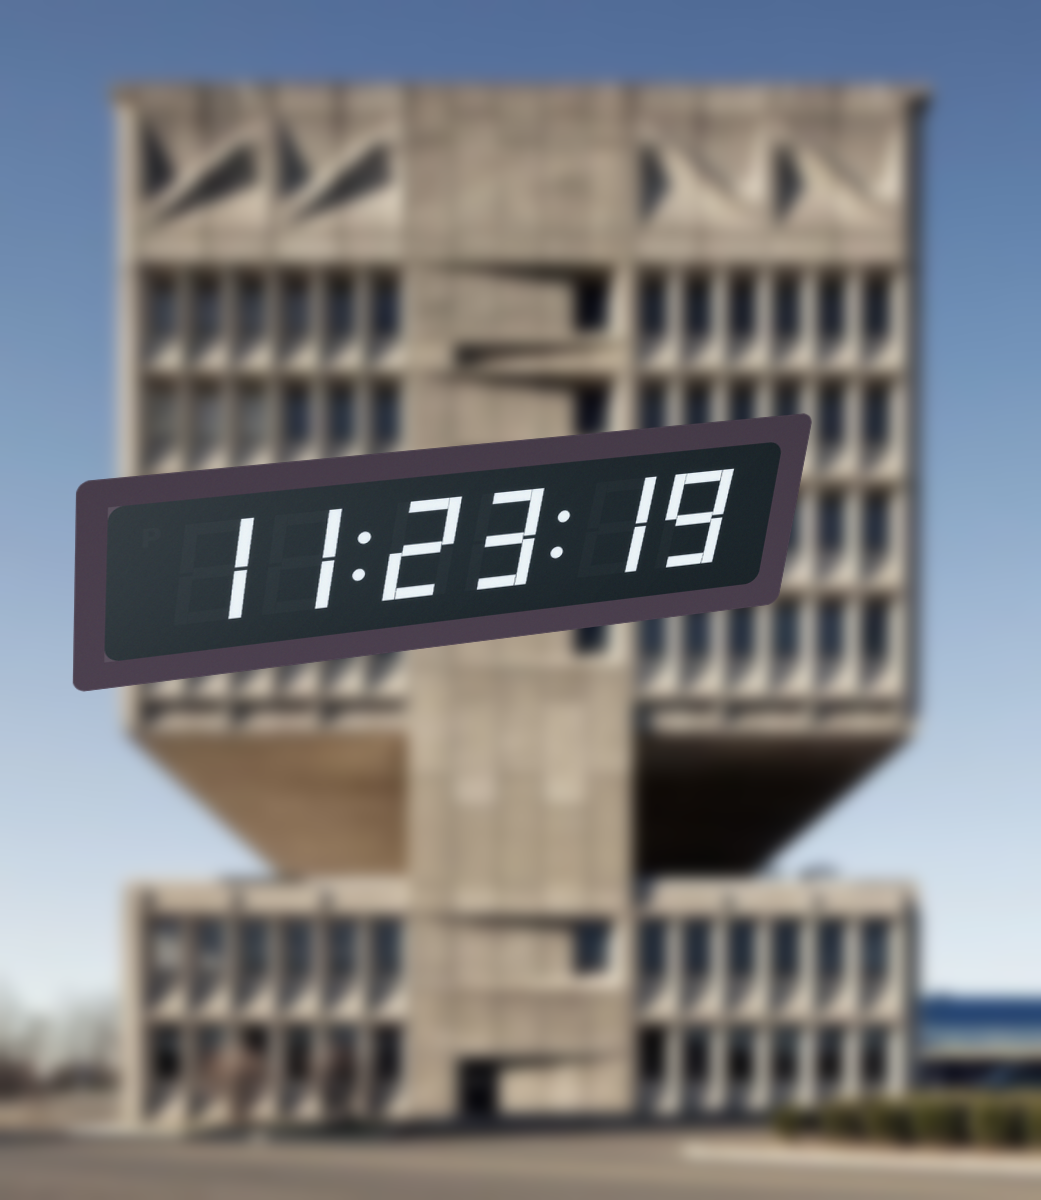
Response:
11h23m19s
